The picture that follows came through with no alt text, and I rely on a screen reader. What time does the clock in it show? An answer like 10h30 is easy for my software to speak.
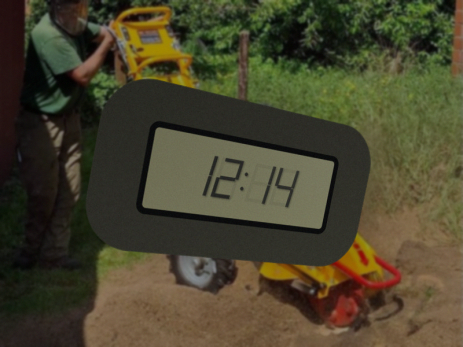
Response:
12h14
